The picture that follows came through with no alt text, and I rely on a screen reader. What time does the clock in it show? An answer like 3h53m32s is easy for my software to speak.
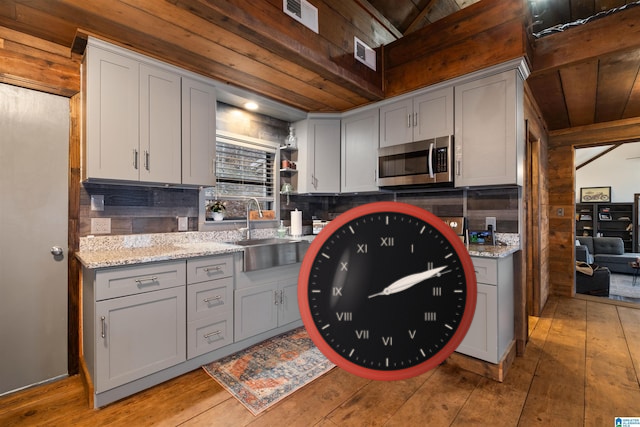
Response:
2h11m12s
